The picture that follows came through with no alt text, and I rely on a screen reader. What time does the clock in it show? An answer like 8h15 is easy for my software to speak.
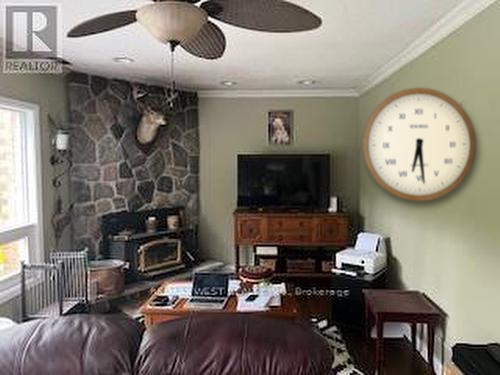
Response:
6h29
